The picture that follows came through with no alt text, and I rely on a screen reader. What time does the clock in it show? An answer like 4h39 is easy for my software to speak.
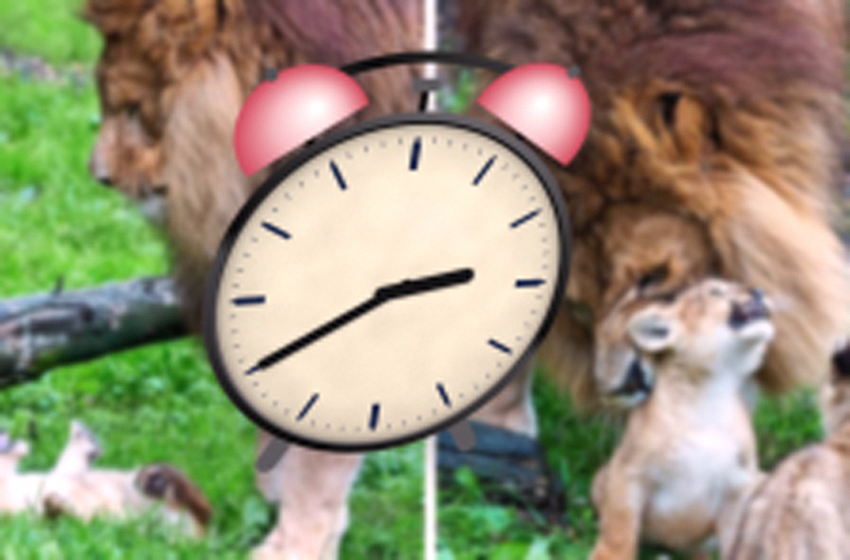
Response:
2h40
